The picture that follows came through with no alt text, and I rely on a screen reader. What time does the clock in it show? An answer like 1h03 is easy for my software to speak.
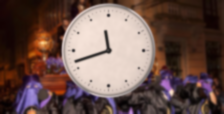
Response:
11h42
